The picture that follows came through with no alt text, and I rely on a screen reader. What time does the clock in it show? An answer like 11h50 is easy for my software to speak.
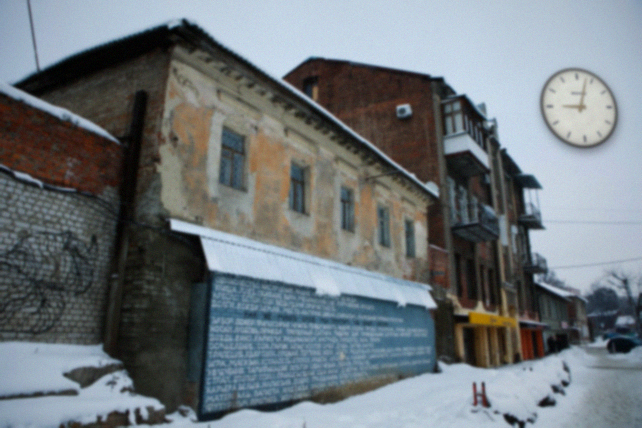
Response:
9h03
